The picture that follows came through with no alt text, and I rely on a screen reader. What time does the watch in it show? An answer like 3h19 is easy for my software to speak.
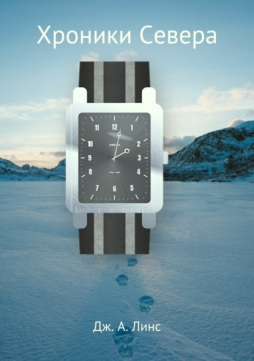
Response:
2h02
